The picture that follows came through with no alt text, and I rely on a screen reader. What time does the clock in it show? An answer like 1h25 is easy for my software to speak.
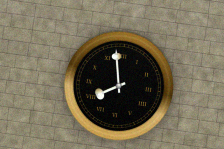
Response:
7h58
